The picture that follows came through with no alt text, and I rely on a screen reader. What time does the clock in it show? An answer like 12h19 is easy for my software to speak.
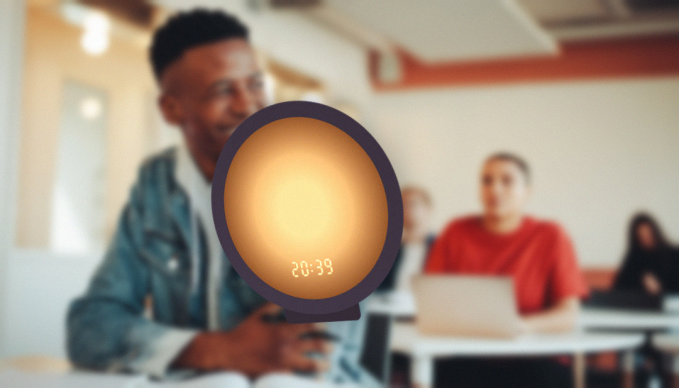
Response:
20h39
